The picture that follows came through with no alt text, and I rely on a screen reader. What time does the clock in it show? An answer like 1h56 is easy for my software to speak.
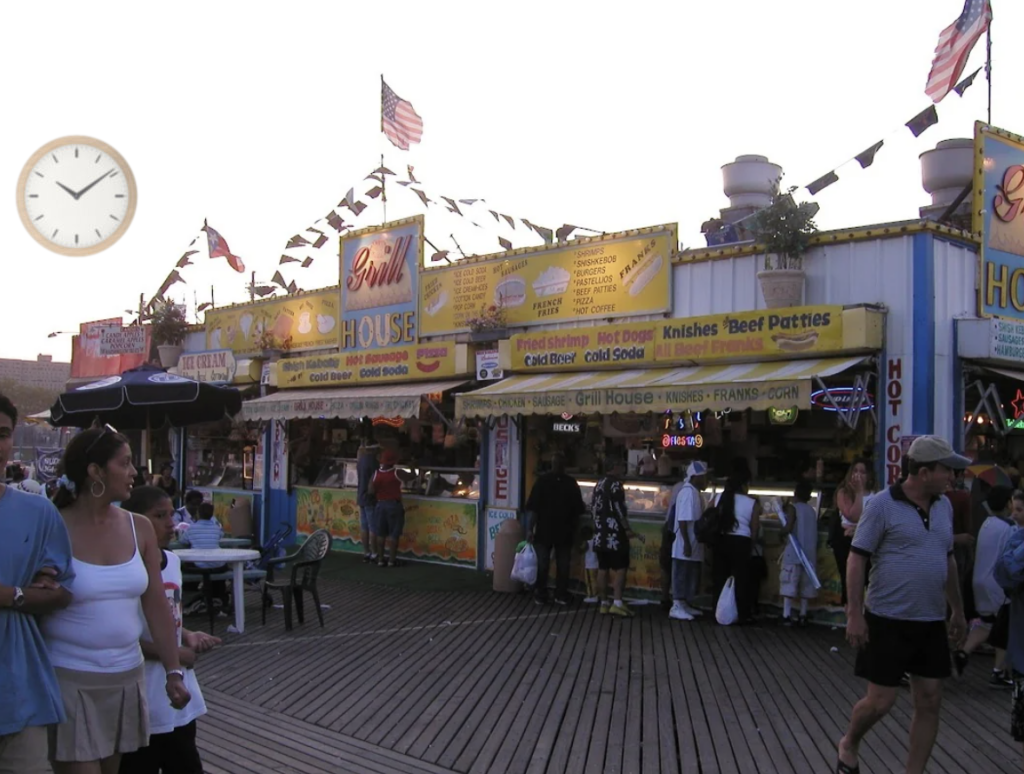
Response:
10h09
